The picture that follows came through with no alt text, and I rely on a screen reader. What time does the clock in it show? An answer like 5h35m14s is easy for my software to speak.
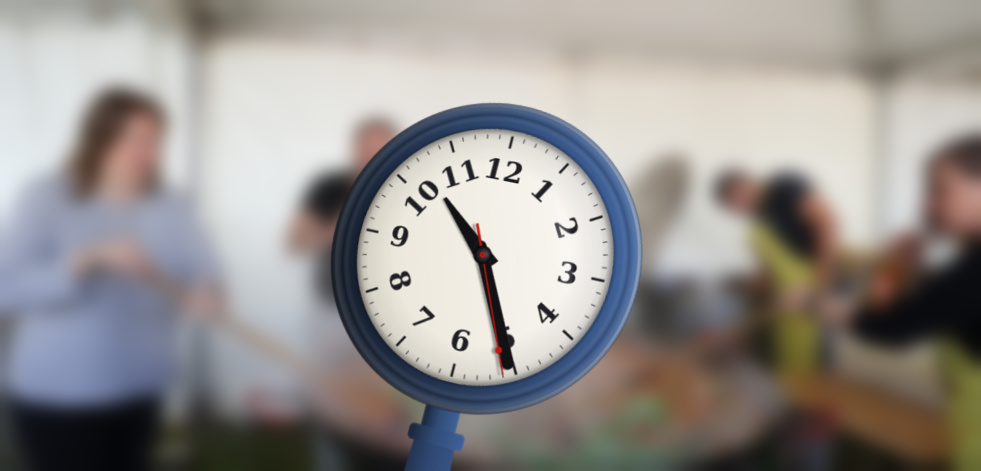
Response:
10h25m26s
